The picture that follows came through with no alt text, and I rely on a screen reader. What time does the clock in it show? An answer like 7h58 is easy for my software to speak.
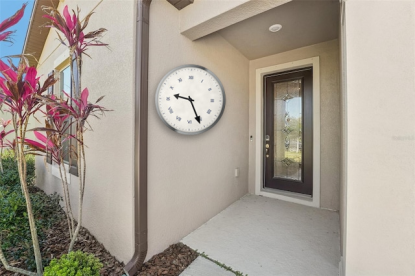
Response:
9h26
